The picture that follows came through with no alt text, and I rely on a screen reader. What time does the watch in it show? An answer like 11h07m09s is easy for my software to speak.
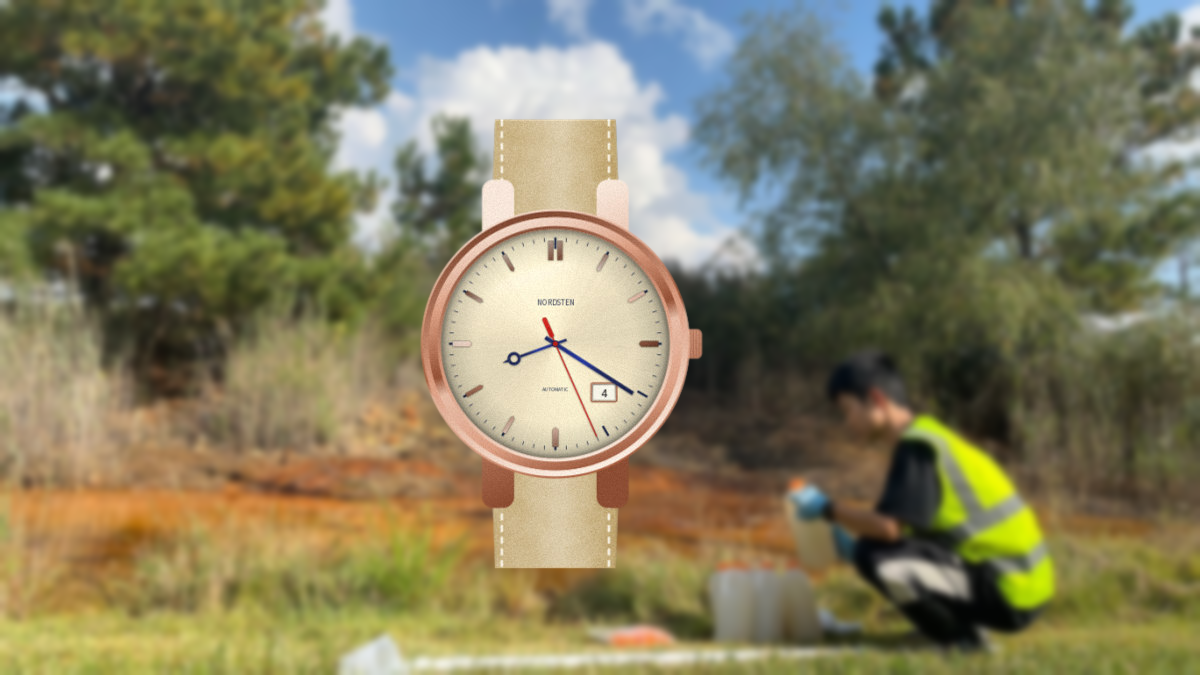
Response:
8h20m26s
